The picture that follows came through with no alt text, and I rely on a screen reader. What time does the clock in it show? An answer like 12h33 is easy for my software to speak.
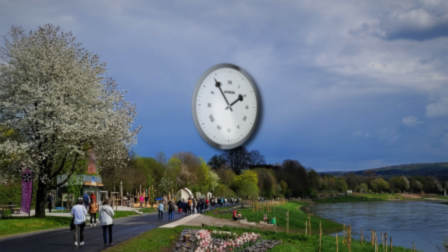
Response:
1h54
